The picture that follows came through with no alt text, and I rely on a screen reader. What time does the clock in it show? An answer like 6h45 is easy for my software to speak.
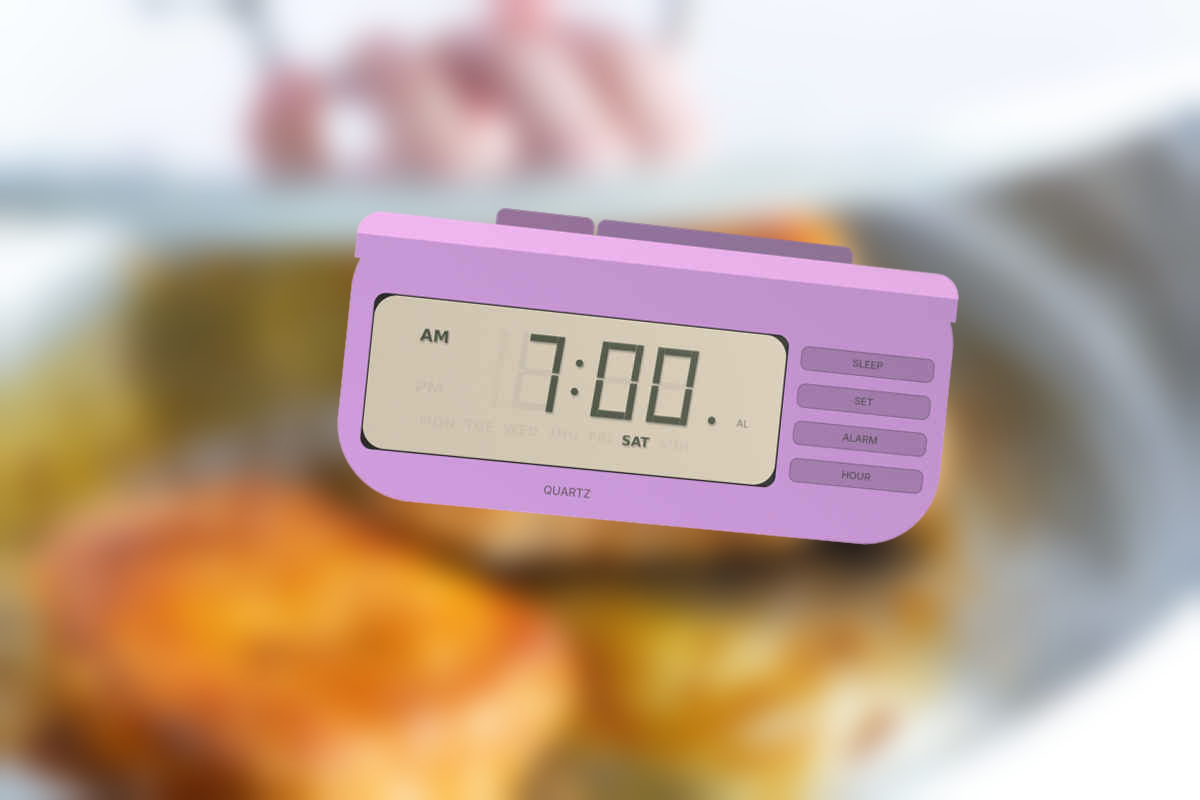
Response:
7h00
